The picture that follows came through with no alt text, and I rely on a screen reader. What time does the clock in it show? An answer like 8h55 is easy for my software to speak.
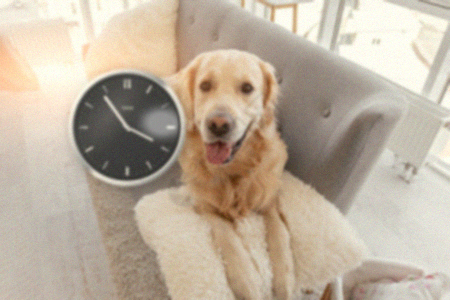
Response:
3h54
